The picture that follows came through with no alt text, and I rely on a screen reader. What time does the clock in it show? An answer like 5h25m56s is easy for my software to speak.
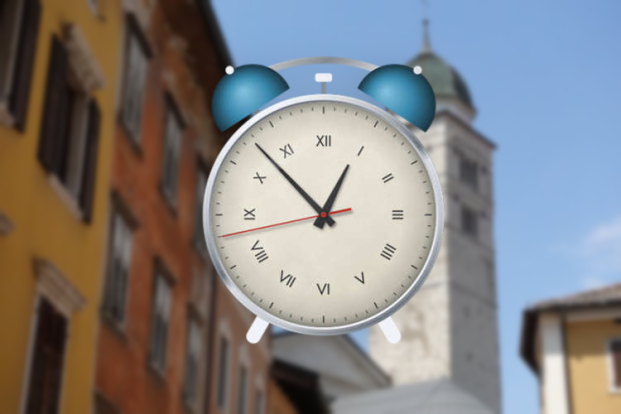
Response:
12h52m43s
